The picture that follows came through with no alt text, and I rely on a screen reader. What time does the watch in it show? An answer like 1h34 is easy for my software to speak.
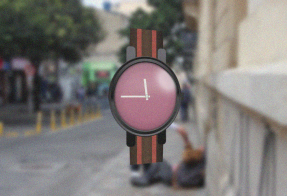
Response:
11h45
